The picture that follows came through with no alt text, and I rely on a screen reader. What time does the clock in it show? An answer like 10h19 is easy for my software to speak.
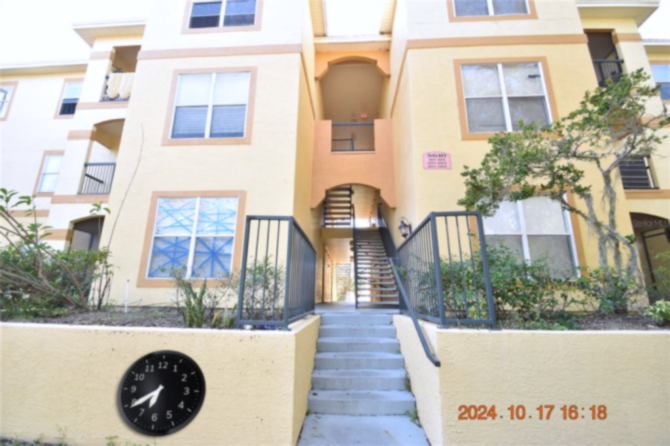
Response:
6h39
